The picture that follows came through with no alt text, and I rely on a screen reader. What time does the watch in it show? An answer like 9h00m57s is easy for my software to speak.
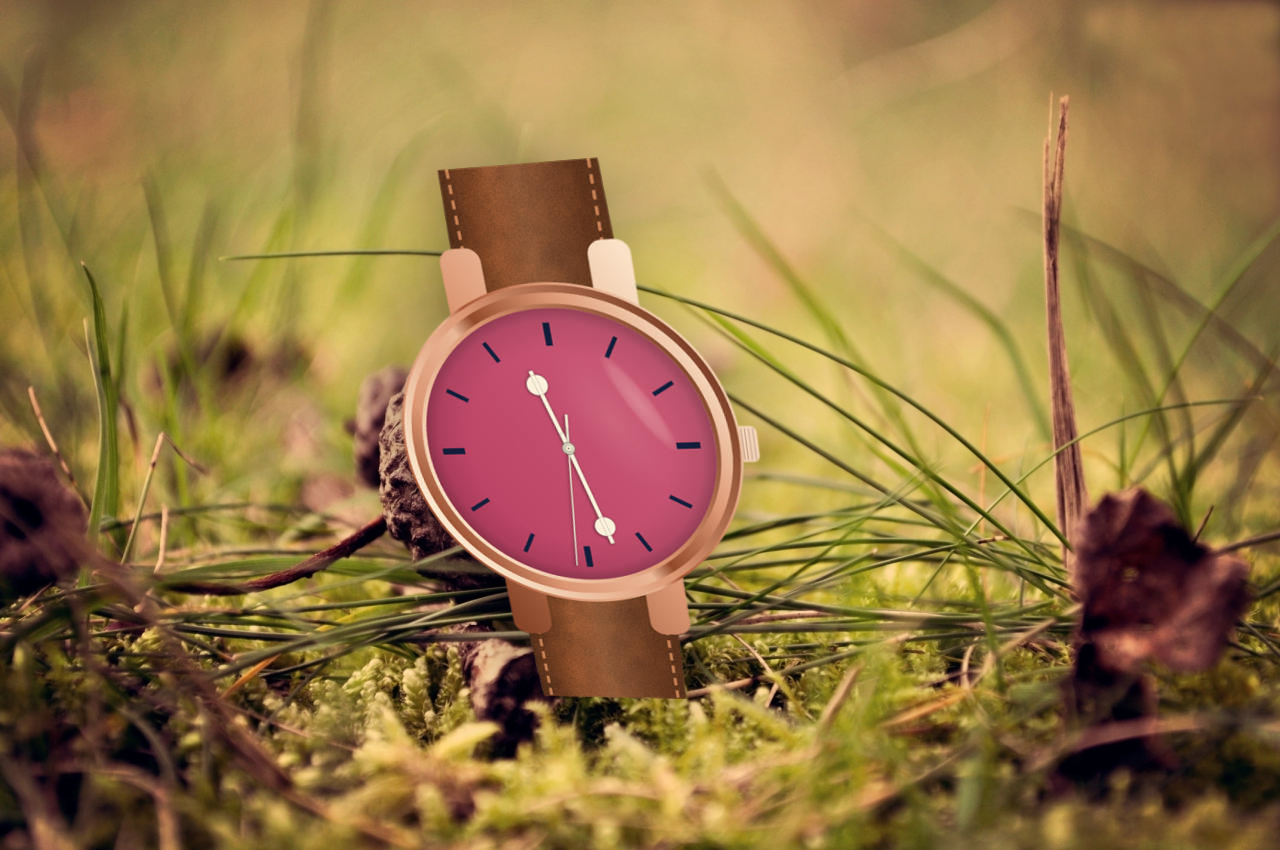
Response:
11h27m31s
